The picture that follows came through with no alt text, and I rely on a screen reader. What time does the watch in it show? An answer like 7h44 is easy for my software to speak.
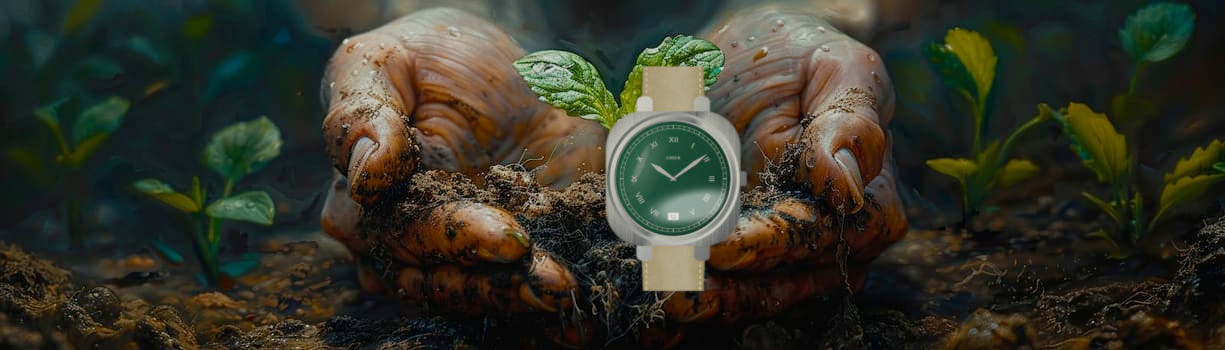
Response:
10h09
